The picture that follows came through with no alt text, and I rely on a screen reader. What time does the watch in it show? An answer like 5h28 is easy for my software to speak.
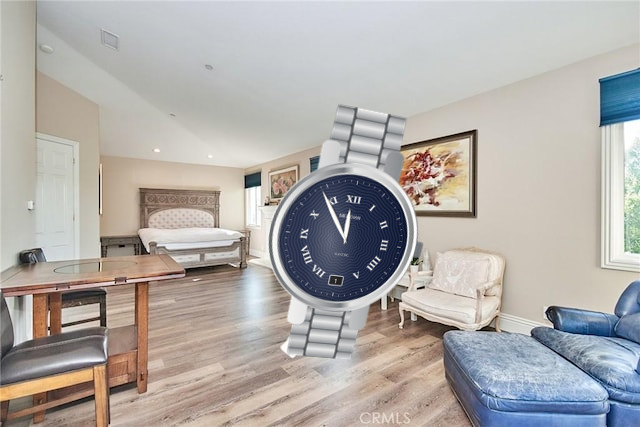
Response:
11h54
